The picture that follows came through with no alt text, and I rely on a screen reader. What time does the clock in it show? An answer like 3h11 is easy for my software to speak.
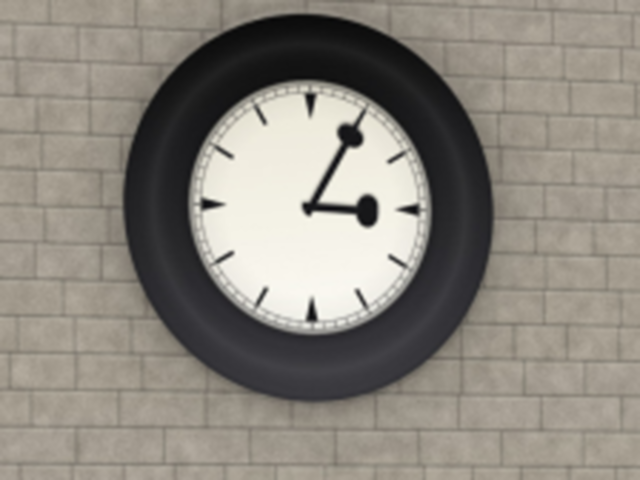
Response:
3h05
